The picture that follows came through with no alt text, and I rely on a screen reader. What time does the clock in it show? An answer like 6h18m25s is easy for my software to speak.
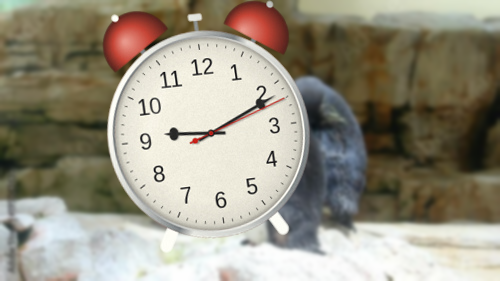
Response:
9h11m12s
